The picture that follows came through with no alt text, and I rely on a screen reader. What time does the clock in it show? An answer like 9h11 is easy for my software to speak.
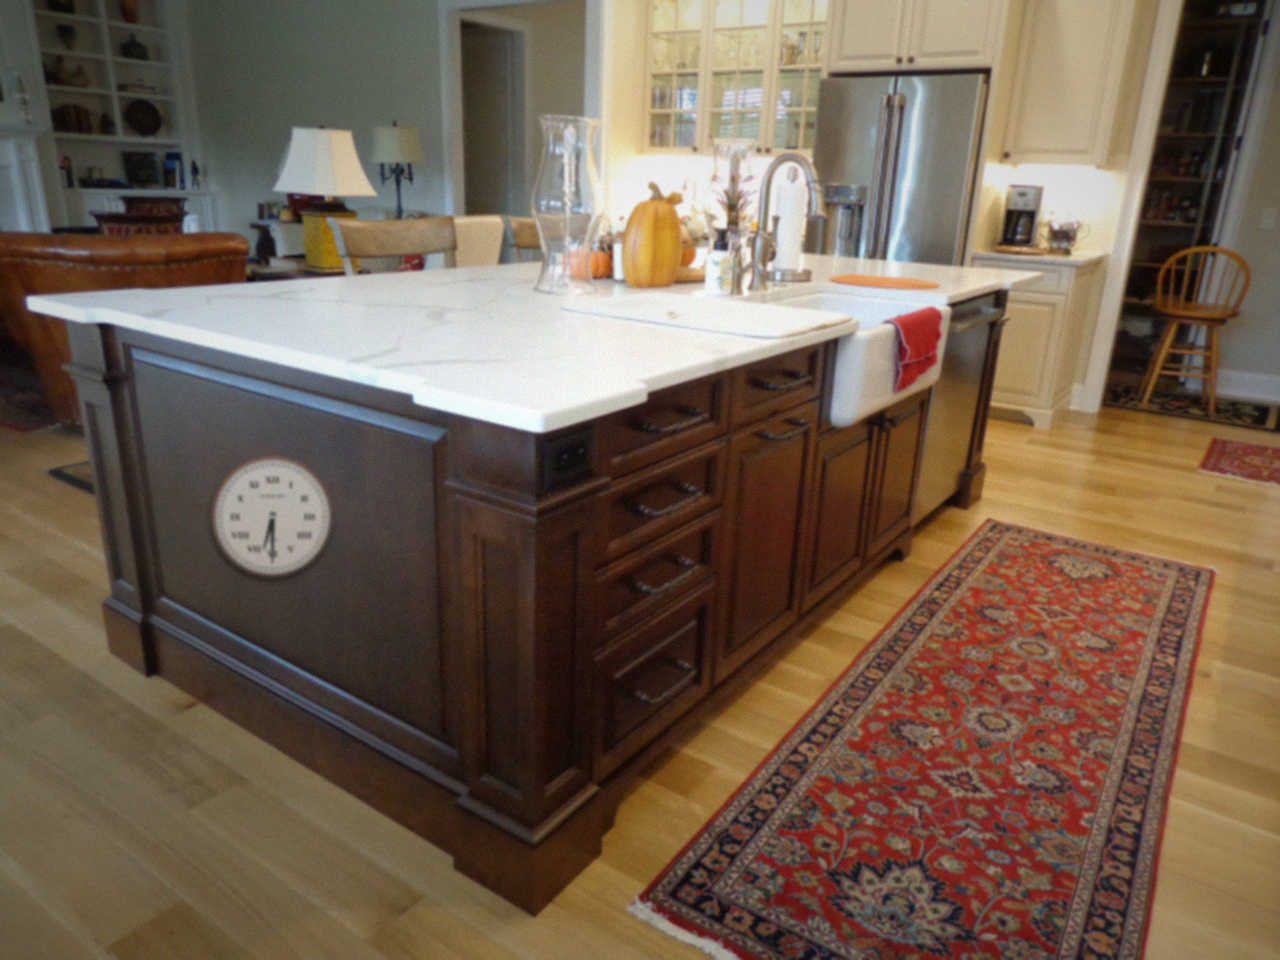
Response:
6h30
